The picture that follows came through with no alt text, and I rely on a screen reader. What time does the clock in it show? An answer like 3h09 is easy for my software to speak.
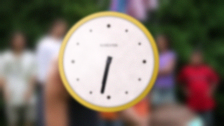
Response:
6h32
